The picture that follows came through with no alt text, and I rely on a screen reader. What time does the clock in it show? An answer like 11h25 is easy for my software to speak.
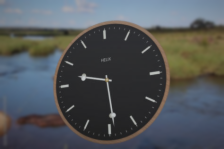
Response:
9h29
